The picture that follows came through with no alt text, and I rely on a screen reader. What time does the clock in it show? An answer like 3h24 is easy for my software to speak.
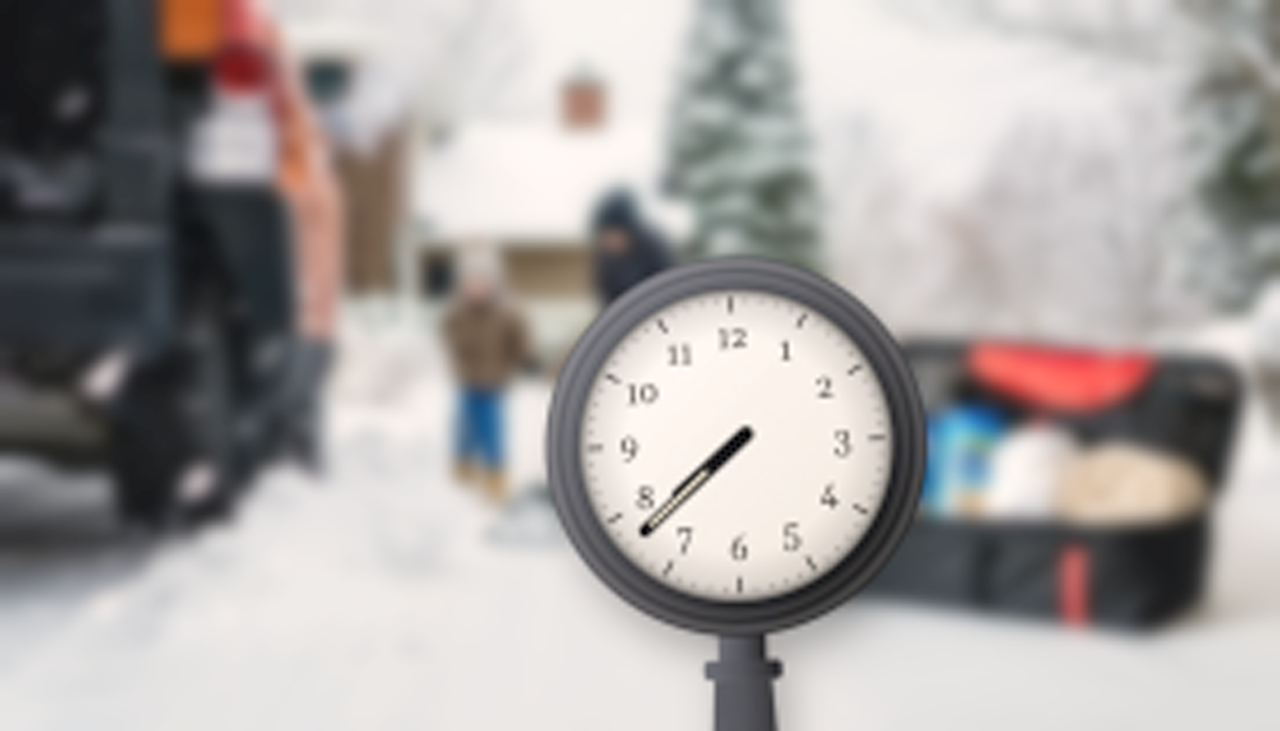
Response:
7h38
